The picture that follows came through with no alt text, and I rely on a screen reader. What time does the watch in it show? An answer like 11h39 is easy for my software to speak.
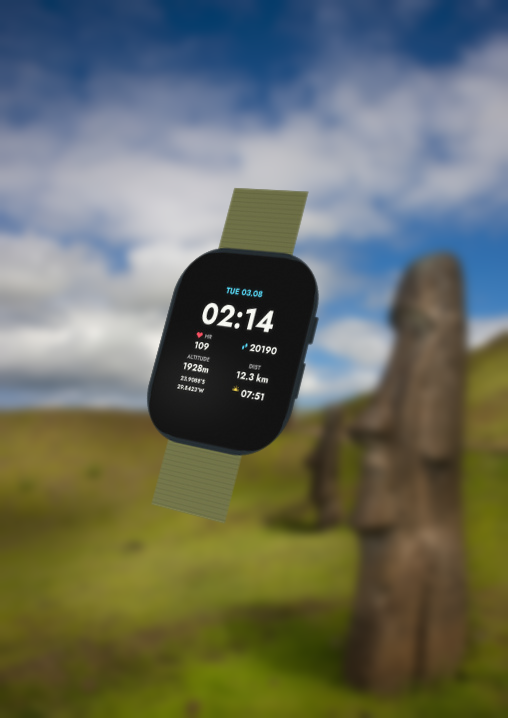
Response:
2h14
